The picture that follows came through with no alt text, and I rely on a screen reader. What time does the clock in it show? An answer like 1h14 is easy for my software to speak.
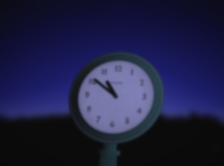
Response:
10h51
